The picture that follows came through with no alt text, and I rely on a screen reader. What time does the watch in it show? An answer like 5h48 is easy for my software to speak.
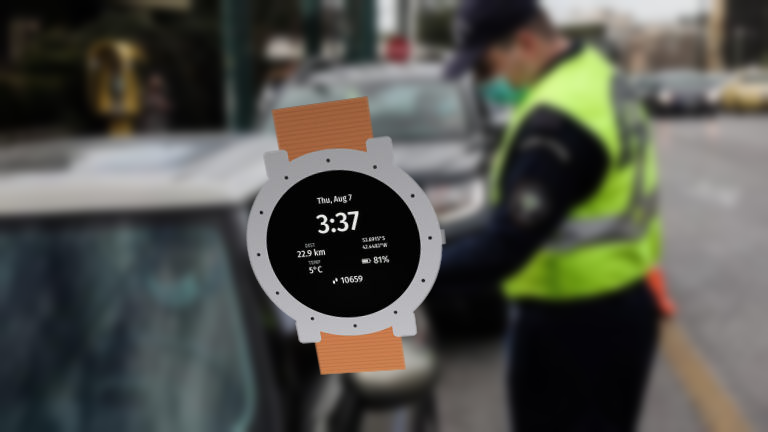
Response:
3h37
